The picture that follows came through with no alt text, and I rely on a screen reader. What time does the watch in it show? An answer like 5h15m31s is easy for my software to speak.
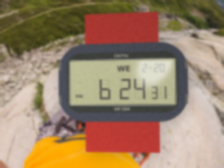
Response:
6h24m31s
